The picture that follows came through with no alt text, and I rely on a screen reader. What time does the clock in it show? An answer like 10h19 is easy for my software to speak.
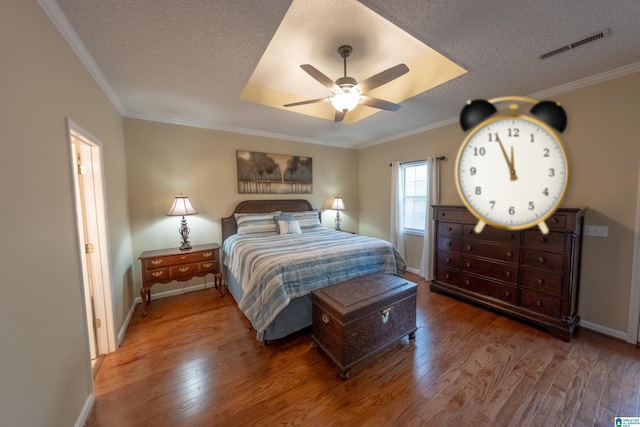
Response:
11h56
